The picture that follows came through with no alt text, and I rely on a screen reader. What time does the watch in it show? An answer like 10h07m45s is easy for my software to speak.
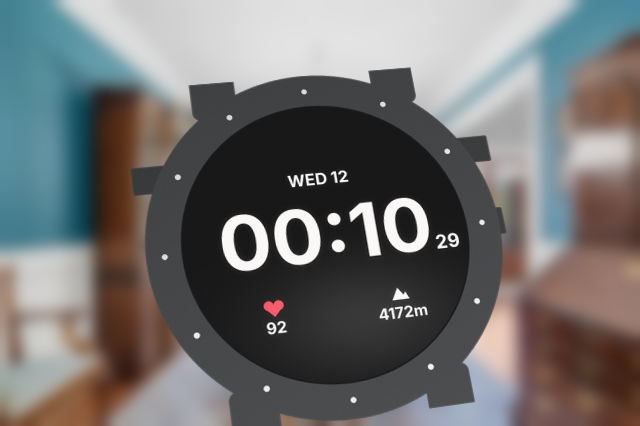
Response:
0h10m29s
